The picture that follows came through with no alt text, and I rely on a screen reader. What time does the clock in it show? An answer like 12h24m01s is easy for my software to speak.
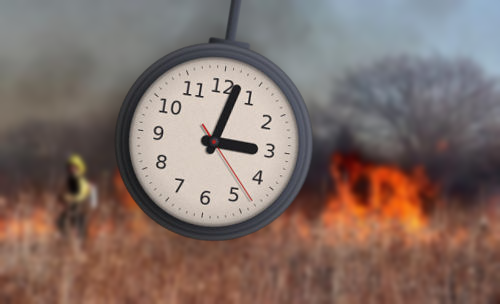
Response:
3h02m23s
